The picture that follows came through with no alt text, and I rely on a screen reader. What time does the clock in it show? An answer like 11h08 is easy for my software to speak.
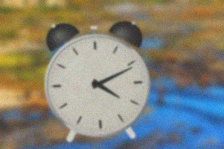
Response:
4h11
